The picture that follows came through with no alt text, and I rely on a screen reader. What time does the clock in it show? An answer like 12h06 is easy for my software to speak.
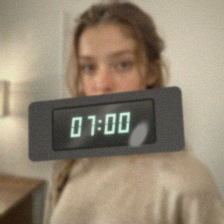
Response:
7h00
